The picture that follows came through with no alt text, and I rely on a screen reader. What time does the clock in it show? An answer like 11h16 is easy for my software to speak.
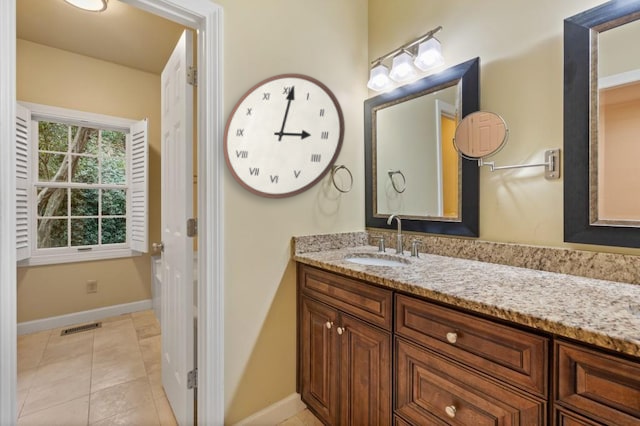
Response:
3h01
